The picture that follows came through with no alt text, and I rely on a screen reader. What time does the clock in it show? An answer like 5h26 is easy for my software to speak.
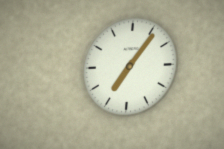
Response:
7h06
